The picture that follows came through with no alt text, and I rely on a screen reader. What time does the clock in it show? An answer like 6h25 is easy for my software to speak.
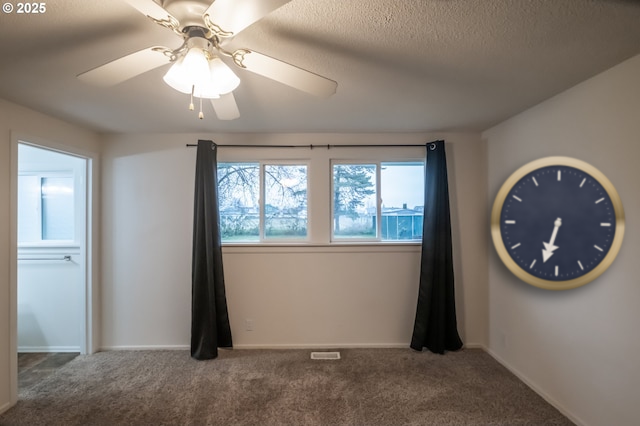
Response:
6h33
